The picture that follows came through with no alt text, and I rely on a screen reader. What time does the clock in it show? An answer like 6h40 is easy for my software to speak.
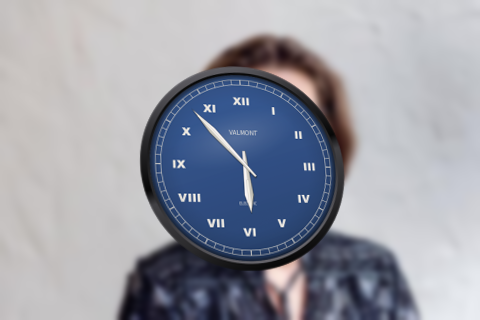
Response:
5h53
